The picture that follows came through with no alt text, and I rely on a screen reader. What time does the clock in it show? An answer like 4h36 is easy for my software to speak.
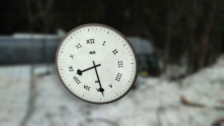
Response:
8h29
